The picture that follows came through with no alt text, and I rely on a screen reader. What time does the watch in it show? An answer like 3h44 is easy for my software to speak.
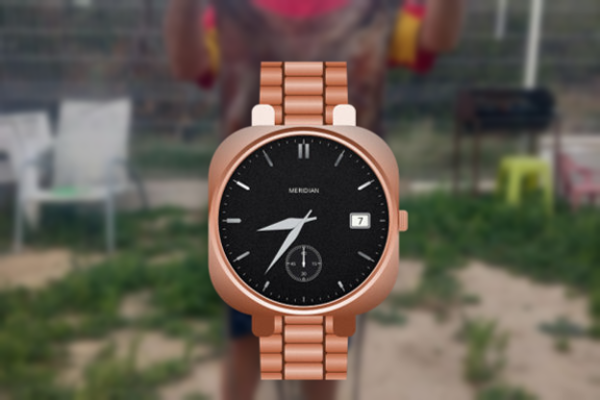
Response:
8h36
